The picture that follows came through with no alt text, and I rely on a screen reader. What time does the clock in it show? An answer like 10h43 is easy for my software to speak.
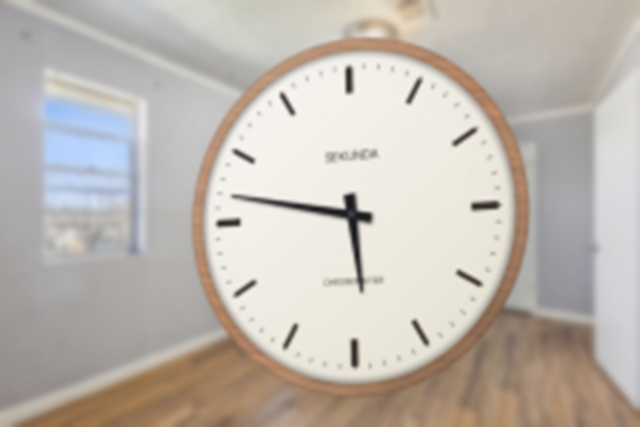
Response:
5h47
